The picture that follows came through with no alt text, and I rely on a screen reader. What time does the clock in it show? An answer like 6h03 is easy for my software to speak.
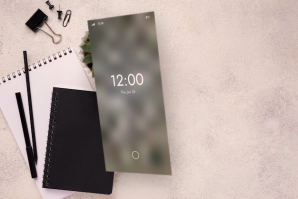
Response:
12h00
